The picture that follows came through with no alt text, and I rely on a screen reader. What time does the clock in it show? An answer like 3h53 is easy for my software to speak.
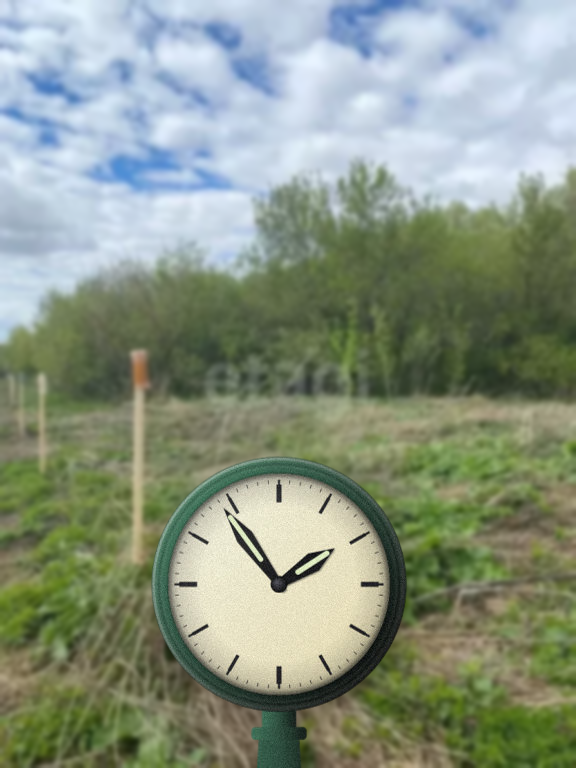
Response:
1h54
